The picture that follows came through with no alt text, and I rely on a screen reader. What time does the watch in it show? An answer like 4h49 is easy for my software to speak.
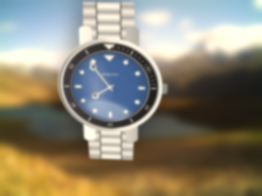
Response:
7h54
